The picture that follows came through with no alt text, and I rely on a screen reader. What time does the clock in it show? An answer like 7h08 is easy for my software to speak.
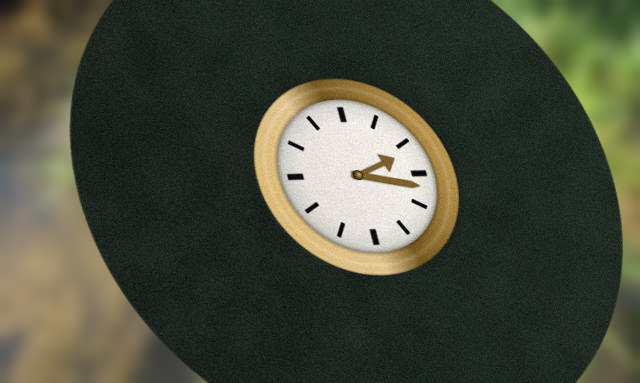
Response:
2h17
